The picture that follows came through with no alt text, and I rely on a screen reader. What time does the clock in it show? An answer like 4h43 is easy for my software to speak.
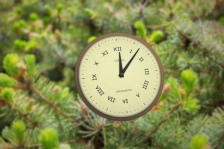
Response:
12h07
